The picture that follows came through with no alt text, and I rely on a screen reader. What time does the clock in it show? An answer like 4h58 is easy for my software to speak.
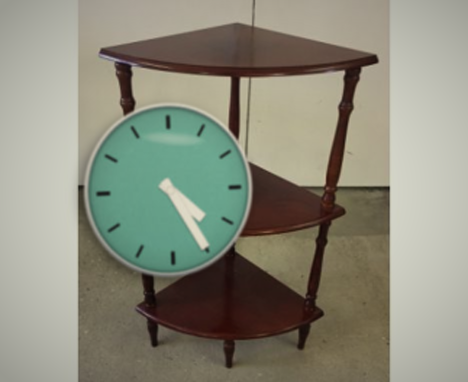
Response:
4h25
